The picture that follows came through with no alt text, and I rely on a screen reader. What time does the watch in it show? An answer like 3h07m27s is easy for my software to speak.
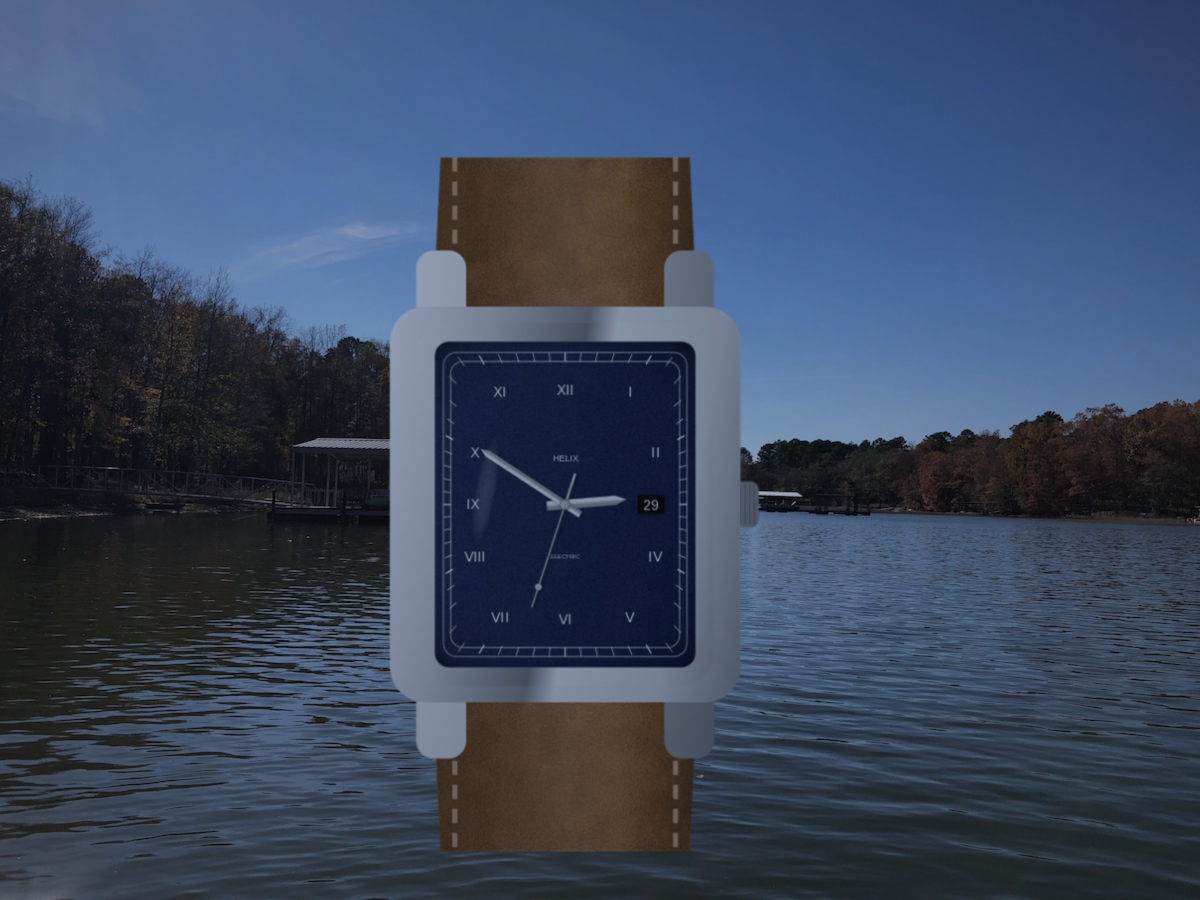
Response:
2h50m33s
